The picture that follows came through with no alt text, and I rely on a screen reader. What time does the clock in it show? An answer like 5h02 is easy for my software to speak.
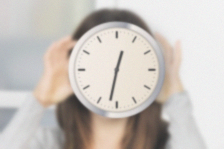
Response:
12h32
